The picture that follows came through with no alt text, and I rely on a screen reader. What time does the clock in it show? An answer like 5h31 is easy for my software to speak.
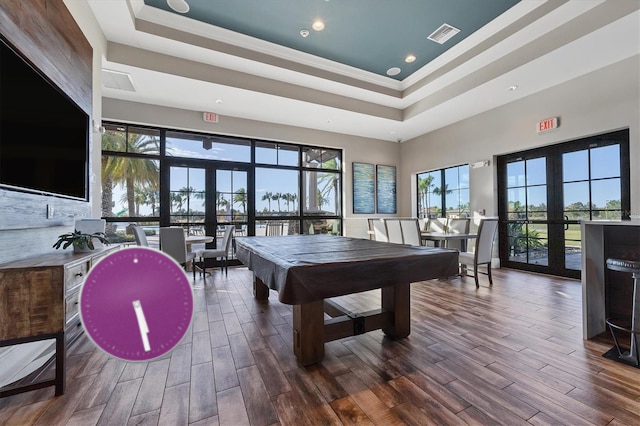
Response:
5h28
